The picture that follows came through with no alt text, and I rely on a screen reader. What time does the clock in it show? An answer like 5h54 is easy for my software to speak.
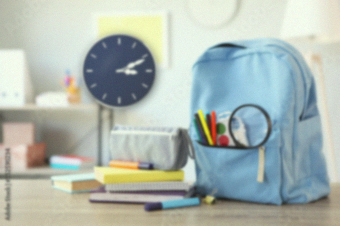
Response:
3h11
